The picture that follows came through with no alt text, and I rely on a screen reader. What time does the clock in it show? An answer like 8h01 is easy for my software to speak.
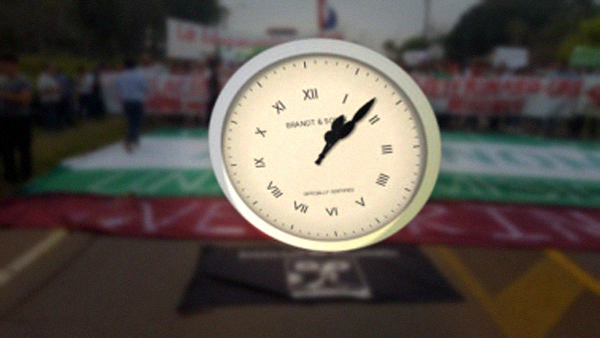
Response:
1h08
